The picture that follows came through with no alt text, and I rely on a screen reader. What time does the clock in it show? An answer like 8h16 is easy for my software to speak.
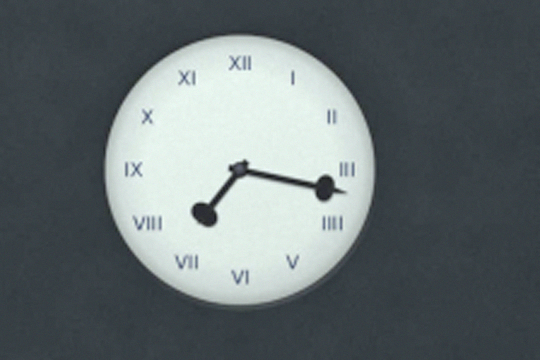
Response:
7h17
